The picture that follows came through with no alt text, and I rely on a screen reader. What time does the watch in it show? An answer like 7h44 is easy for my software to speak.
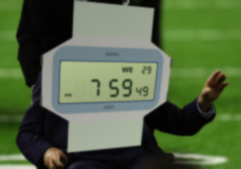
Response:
7h59
